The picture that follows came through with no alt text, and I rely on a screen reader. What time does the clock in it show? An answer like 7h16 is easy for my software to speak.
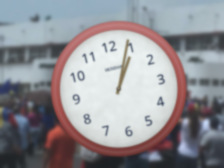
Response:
1h04
